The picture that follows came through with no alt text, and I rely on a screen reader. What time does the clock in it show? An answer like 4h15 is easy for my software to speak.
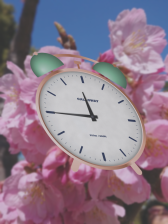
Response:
11h45
